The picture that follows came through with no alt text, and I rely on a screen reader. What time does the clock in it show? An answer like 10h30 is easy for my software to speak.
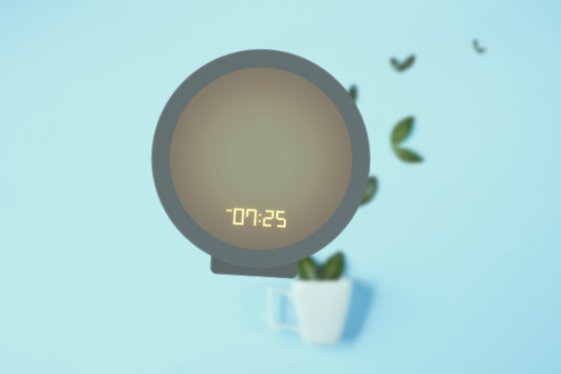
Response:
7h25
